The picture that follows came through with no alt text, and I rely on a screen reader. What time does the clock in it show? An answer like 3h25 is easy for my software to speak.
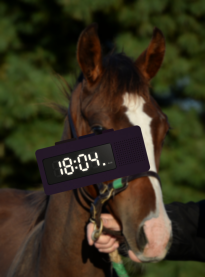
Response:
18h04
